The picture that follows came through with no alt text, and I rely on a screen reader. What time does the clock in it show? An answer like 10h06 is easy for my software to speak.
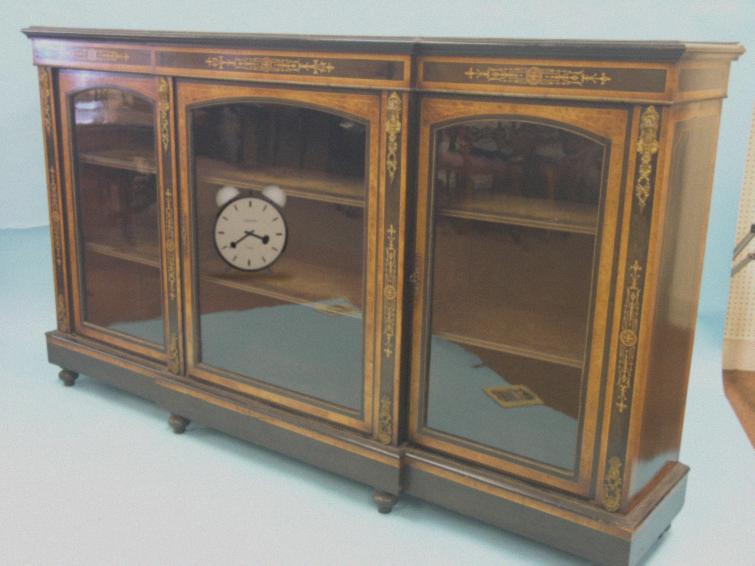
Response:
3h39
